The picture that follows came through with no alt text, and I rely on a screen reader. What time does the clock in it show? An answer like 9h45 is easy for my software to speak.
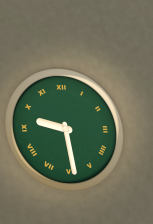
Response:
9h29
